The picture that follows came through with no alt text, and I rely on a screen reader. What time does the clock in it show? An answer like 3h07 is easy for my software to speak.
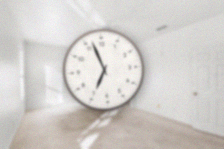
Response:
6h57
